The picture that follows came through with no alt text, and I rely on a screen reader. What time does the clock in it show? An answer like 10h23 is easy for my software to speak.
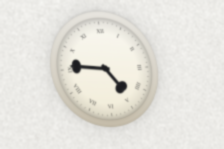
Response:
4h46
